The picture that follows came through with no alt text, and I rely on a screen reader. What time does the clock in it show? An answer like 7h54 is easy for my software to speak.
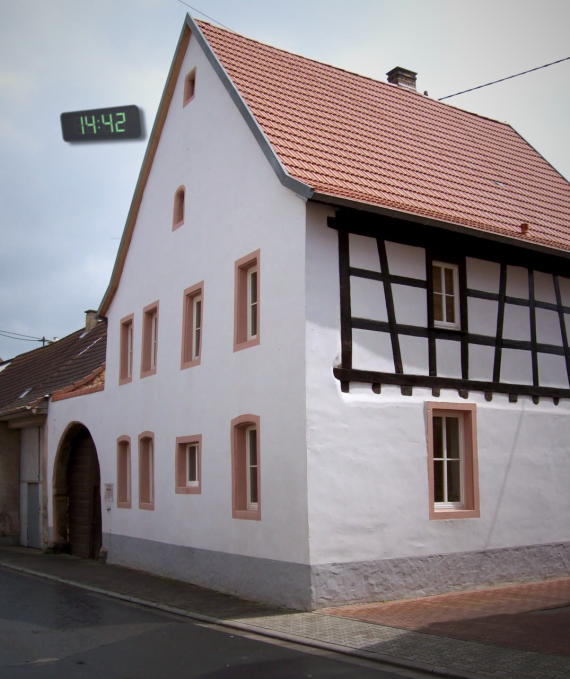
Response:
14h42
